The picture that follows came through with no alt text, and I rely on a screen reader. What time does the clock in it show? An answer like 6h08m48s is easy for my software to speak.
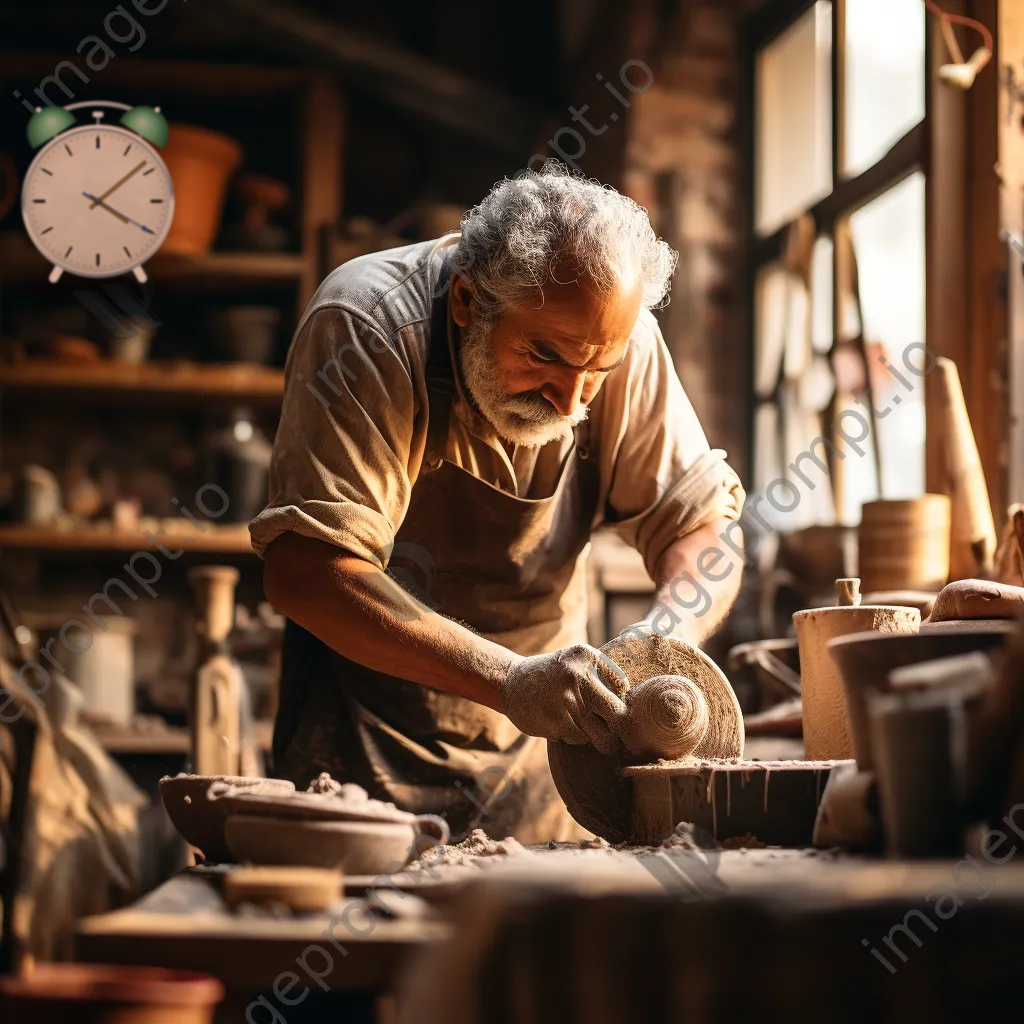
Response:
4h08m20s
